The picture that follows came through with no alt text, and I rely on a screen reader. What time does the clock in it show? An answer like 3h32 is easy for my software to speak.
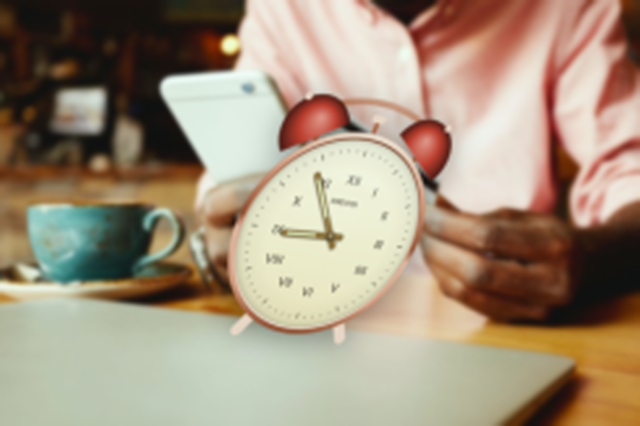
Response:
8h54
